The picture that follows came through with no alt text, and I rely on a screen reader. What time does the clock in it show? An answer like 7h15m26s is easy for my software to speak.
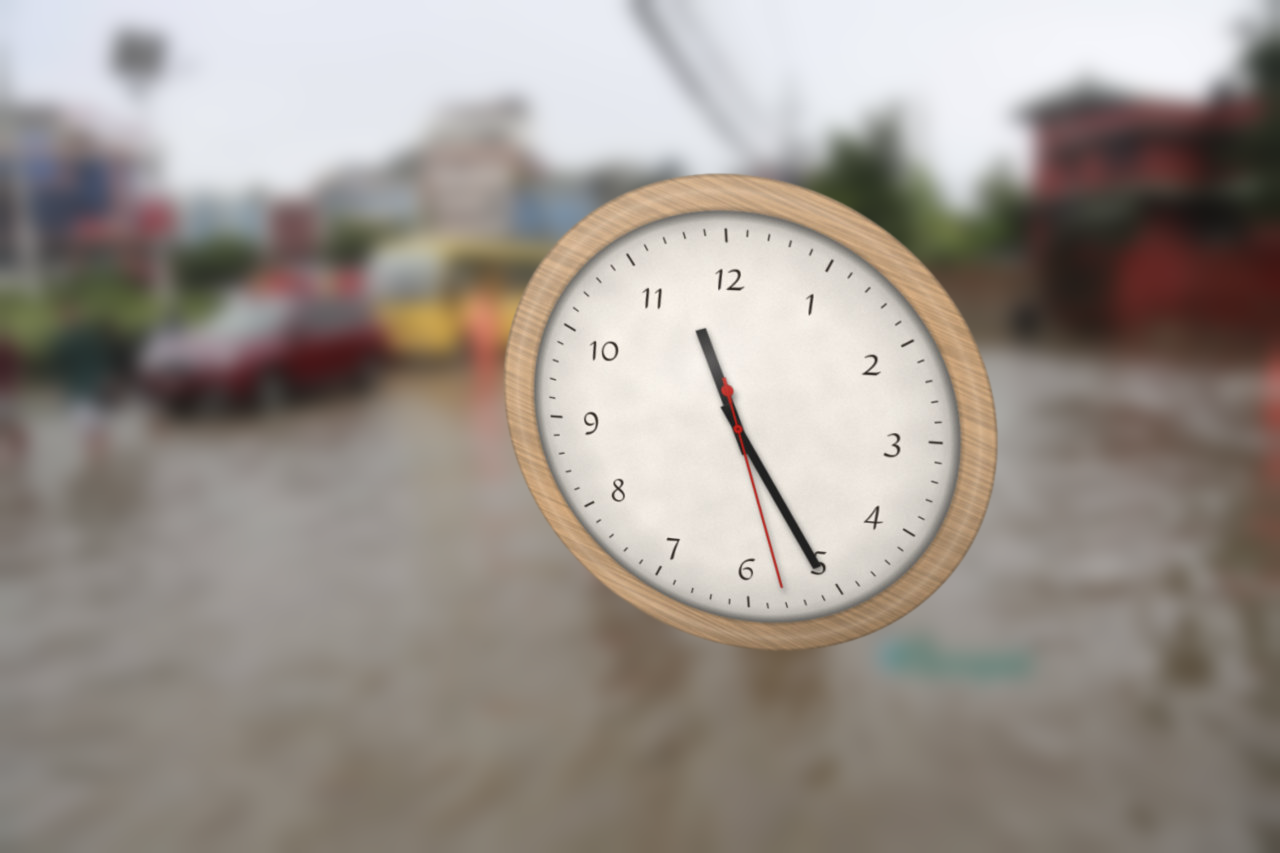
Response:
11h25m28s
